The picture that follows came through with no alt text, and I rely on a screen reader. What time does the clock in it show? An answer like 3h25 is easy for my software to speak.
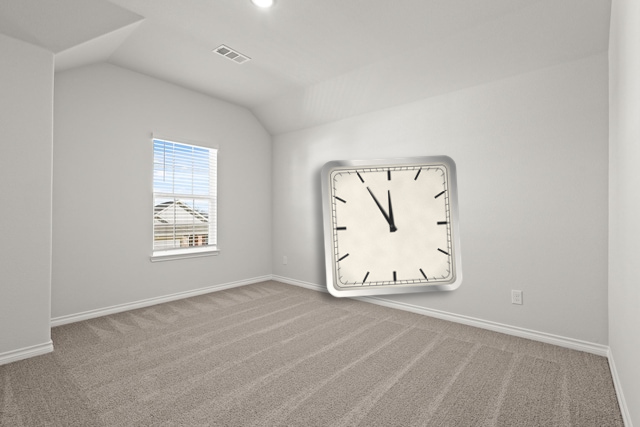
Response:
11h55
